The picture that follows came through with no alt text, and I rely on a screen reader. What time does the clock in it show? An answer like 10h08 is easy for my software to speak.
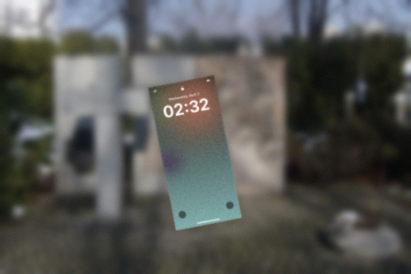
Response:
2h32
